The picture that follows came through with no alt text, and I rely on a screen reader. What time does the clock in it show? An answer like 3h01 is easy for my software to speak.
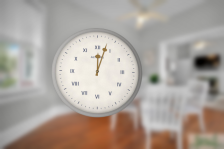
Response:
12h03
